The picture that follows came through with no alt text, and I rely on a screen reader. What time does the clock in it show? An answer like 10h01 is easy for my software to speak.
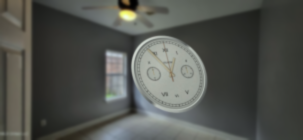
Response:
12h54
